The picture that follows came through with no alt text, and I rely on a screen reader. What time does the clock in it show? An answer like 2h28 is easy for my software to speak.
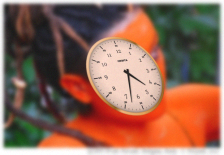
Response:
4h33
